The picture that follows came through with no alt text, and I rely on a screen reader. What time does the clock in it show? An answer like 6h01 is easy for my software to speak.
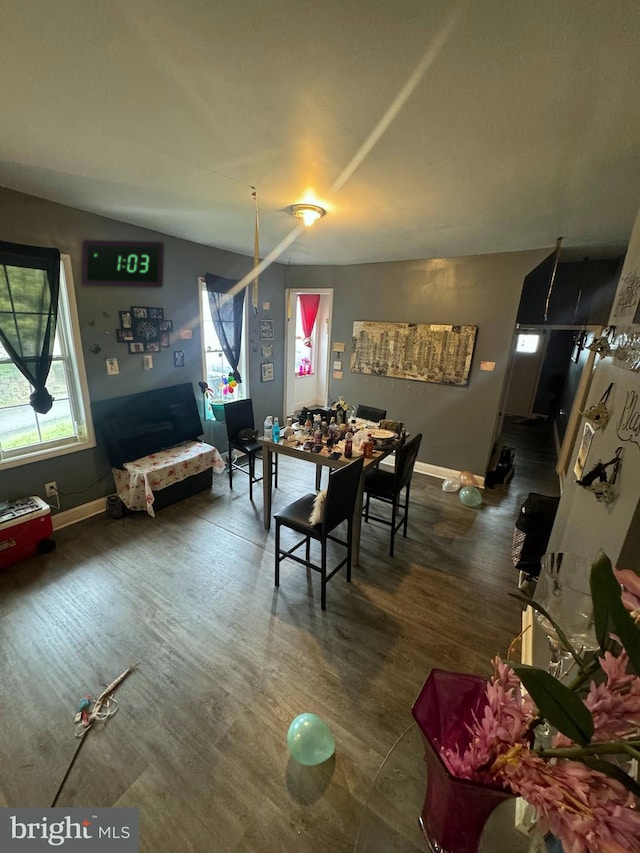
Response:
1h03
